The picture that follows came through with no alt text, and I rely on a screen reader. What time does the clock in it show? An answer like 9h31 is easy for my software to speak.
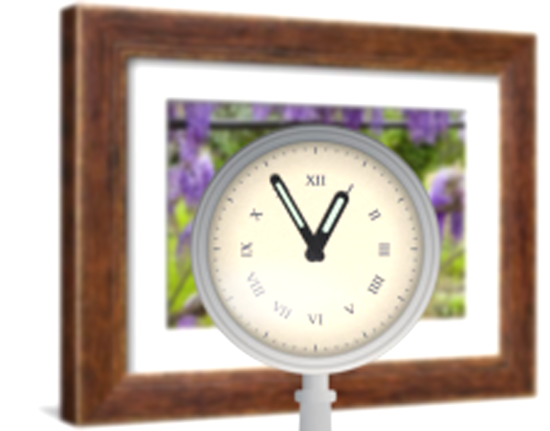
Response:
12h55
